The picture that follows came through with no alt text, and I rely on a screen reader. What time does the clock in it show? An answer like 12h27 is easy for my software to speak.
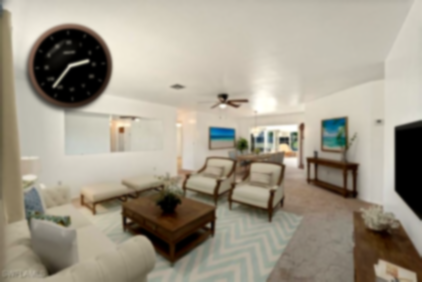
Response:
2h37
